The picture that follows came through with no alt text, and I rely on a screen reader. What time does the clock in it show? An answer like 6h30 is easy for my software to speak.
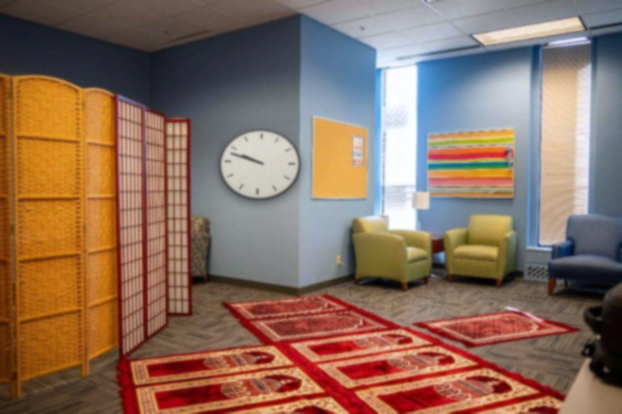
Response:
9h48
